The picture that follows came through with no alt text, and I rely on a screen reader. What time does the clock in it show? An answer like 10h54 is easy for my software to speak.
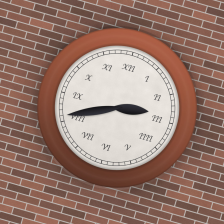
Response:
2h41
